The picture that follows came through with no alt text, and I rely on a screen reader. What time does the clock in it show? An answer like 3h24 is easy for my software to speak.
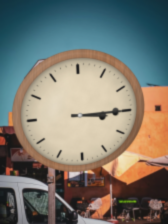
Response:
3h15
